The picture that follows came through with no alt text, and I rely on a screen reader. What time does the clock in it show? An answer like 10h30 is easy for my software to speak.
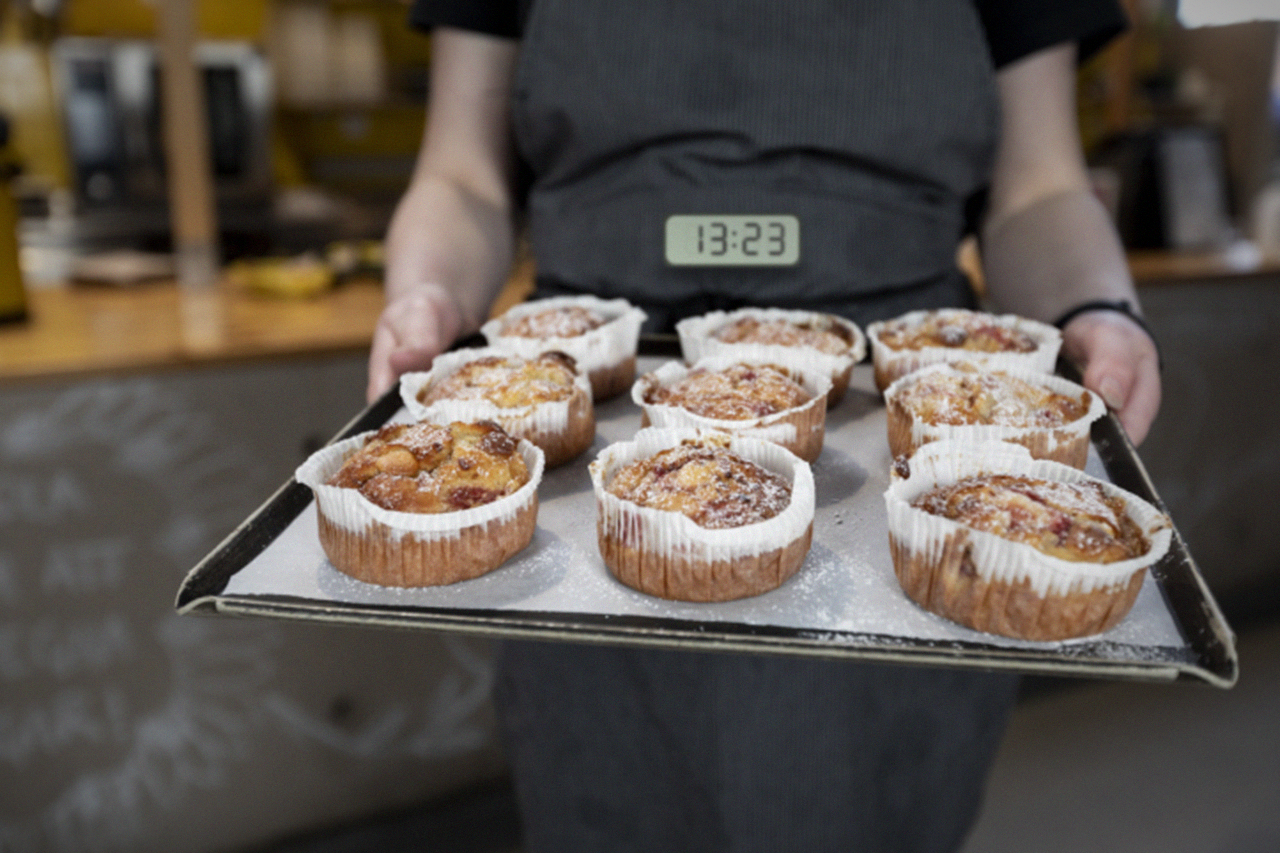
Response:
13h23
